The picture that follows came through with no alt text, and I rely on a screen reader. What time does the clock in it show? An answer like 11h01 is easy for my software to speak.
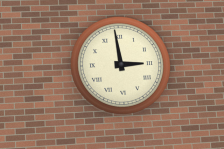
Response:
2h59
